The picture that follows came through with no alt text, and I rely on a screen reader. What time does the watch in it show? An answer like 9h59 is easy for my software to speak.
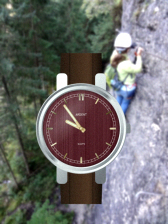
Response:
9h54
